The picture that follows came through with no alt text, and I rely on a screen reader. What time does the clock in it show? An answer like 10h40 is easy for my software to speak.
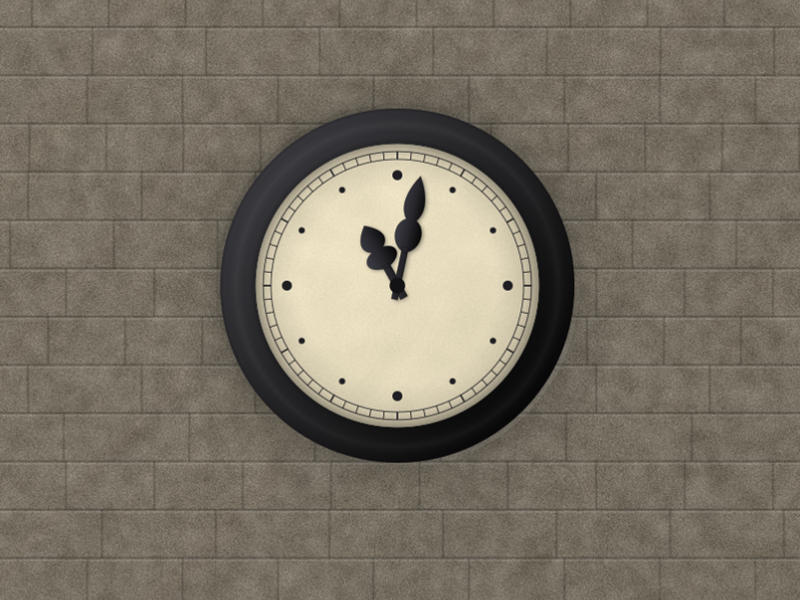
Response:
11h02
